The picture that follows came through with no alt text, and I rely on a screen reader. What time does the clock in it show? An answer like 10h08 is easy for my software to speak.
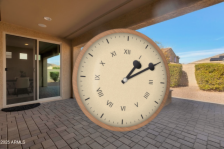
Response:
1h10
